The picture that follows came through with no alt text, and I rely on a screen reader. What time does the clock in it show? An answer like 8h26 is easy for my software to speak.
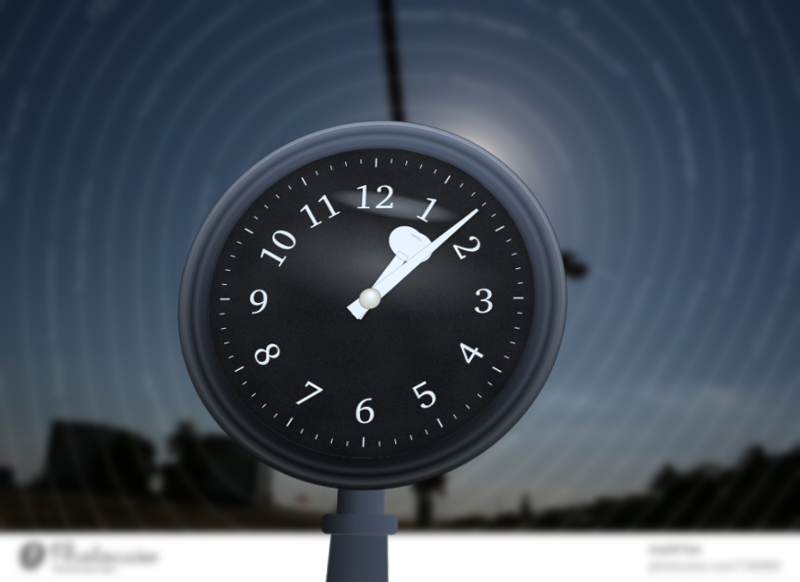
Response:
1h08
